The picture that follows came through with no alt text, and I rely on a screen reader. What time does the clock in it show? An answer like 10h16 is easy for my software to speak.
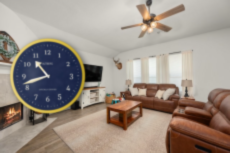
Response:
10h42
